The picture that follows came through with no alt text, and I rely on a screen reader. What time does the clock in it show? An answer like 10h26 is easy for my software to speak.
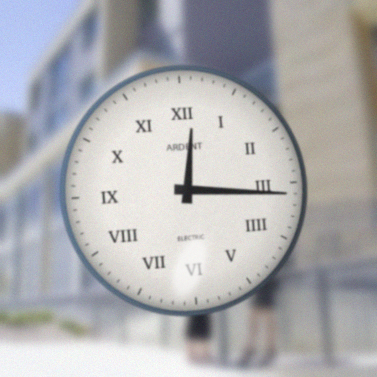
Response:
12h16
